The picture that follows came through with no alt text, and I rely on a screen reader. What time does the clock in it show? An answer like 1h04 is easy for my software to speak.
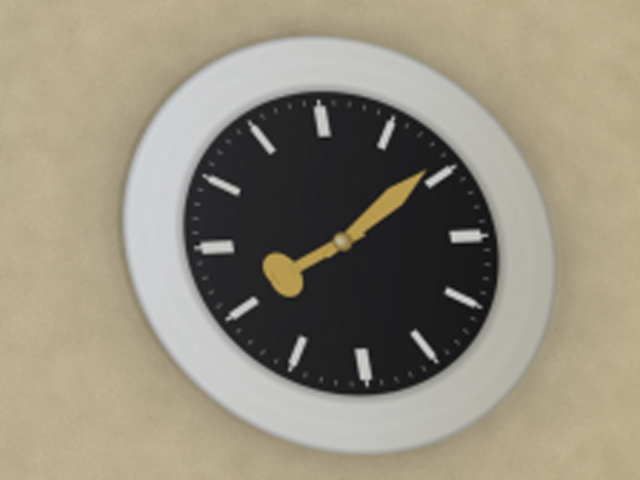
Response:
8h09
